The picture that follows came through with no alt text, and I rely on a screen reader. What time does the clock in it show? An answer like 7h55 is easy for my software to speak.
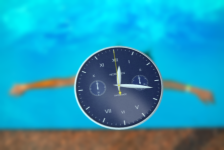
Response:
12h17
